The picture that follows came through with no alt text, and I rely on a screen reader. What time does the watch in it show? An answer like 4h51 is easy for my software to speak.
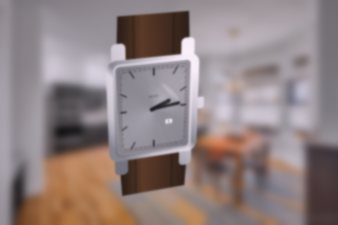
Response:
2h14
